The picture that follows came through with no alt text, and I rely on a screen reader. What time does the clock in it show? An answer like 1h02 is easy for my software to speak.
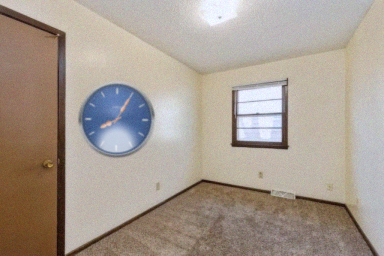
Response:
8h05
